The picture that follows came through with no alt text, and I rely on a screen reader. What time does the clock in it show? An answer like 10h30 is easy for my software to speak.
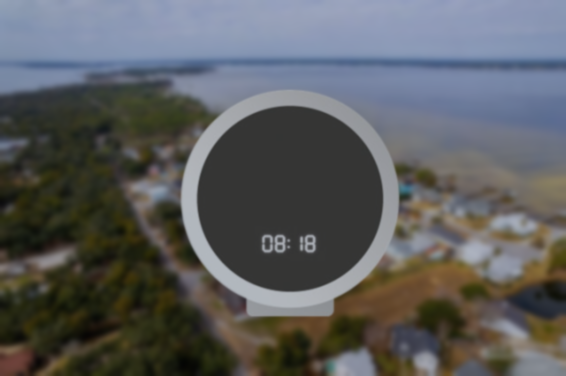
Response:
8h18
